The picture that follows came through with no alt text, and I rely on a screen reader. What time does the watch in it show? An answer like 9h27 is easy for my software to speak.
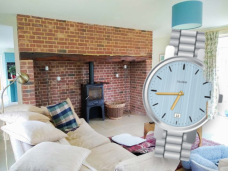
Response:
6h44
